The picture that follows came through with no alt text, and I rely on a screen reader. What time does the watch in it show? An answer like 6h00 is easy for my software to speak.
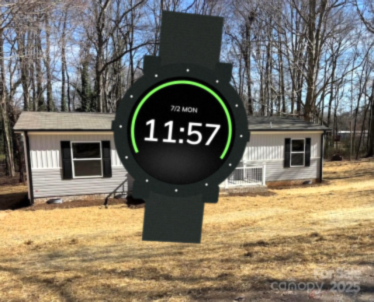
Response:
11h57
